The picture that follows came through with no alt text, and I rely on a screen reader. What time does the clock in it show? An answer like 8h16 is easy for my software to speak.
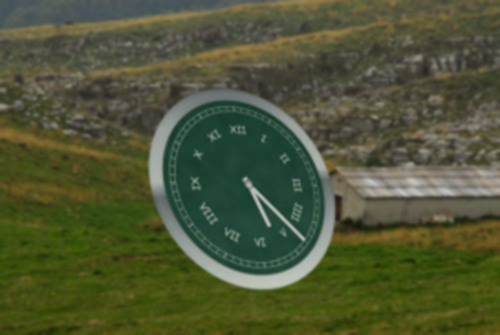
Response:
5h23
